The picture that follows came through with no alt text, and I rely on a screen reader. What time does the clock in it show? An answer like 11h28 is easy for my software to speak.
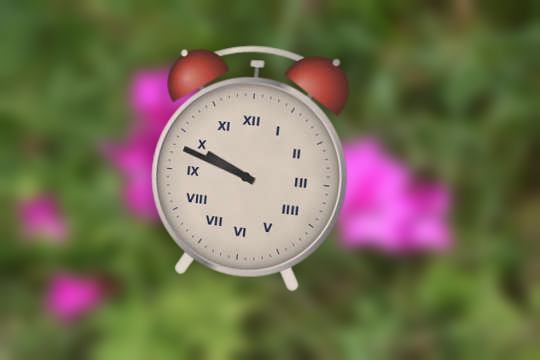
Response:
9h48
